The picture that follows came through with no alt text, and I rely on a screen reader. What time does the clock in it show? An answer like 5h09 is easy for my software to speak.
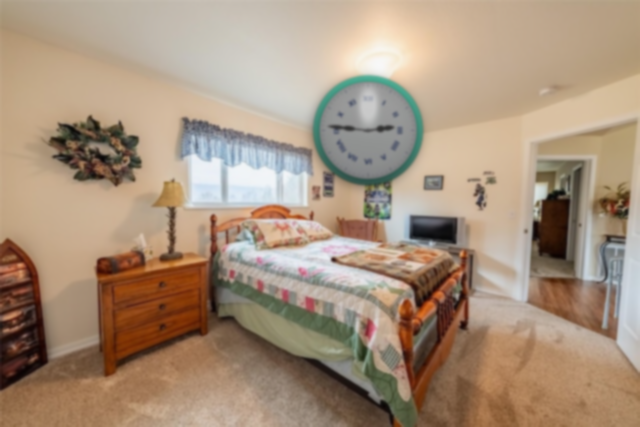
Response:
2h46
